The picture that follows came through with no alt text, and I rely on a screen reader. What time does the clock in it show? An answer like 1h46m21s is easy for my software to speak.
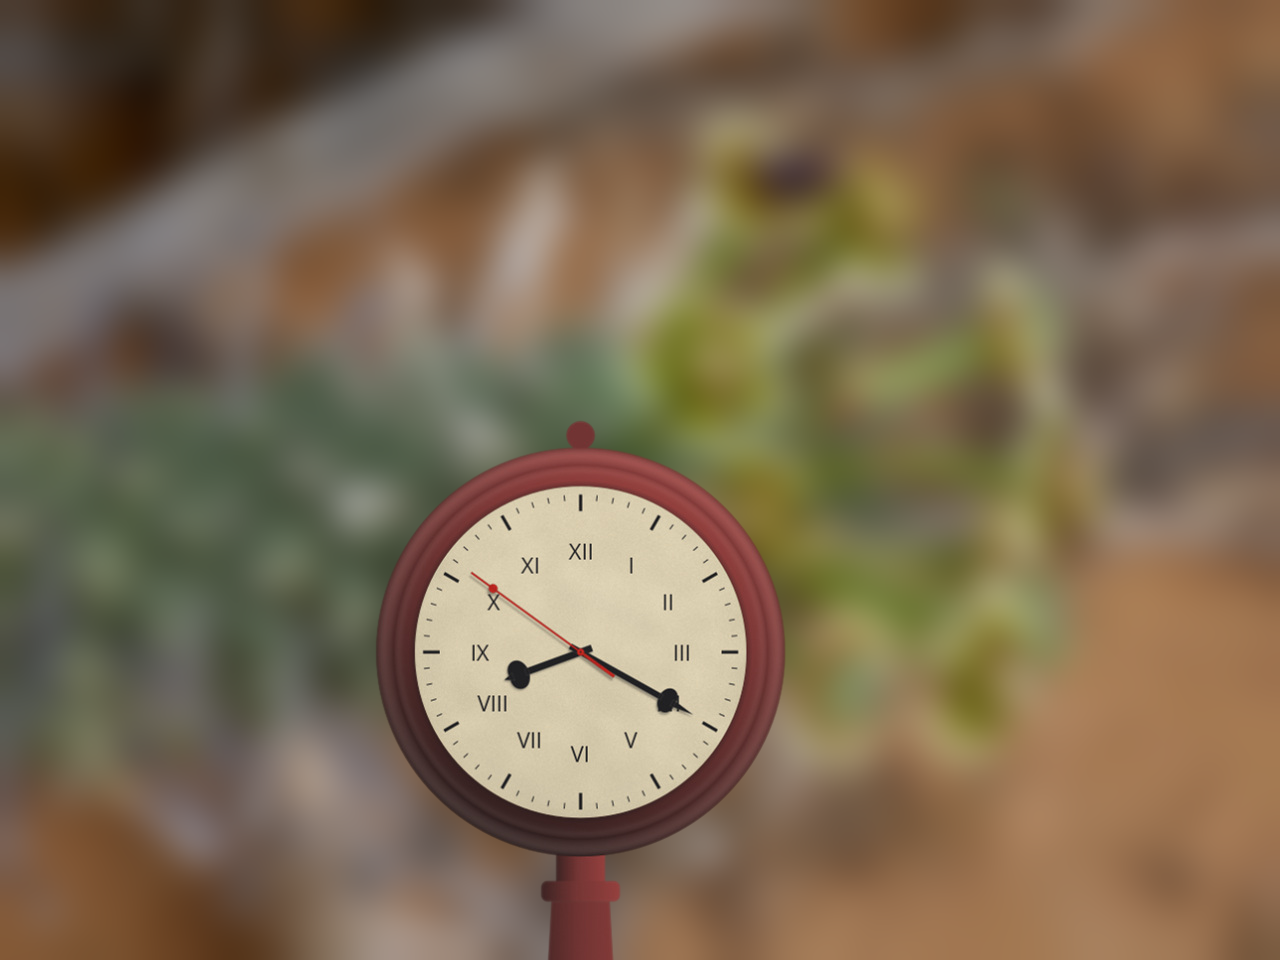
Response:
8h19m51s
